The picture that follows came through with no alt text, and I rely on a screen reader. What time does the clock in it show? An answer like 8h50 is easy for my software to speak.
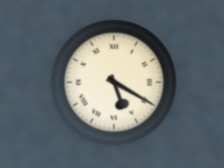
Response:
5h20
